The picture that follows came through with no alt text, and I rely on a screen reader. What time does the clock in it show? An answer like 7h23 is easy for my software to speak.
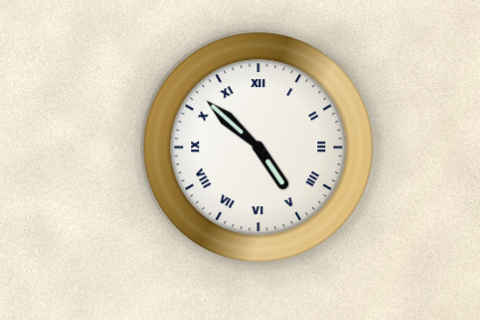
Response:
4h52
